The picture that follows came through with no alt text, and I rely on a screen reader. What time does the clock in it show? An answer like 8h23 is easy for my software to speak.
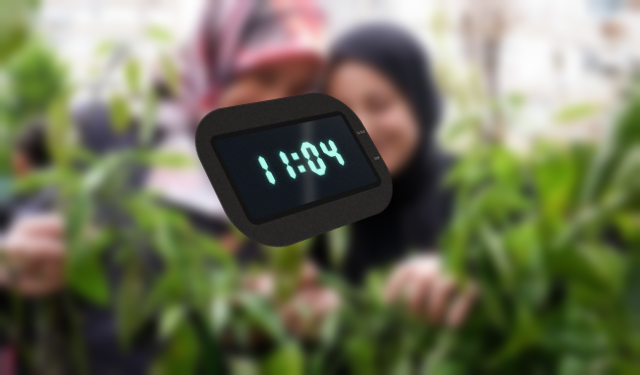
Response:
11h04
